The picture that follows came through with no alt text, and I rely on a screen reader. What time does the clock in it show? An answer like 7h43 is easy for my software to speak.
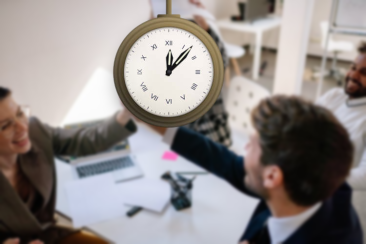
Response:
12h07
